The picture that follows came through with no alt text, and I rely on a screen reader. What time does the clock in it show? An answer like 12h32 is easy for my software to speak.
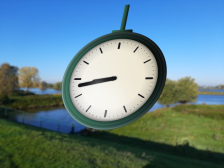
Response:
8h43
